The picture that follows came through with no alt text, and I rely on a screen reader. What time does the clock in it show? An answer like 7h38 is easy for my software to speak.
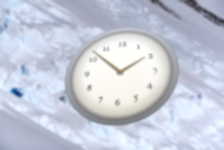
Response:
1h52
